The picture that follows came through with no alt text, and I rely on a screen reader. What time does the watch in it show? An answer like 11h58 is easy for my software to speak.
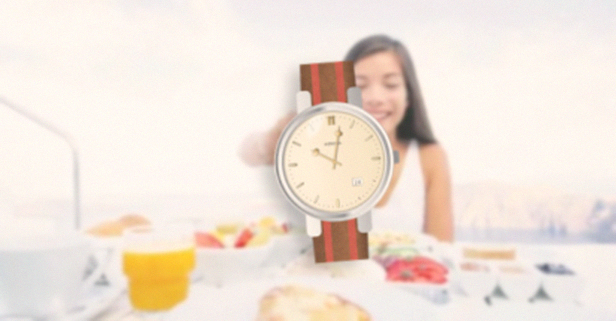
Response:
10h02
